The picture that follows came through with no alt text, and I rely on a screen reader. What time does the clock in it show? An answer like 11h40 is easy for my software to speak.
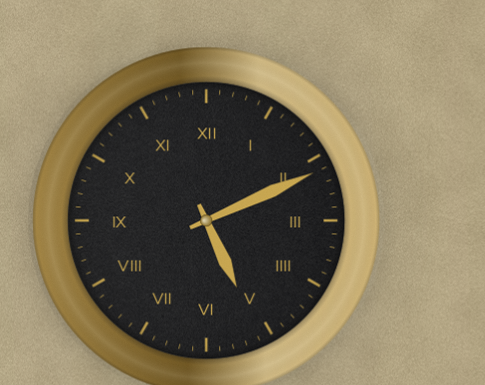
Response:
5h11
